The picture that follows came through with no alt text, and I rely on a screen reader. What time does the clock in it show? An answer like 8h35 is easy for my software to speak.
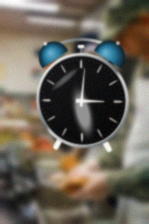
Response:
3h01
